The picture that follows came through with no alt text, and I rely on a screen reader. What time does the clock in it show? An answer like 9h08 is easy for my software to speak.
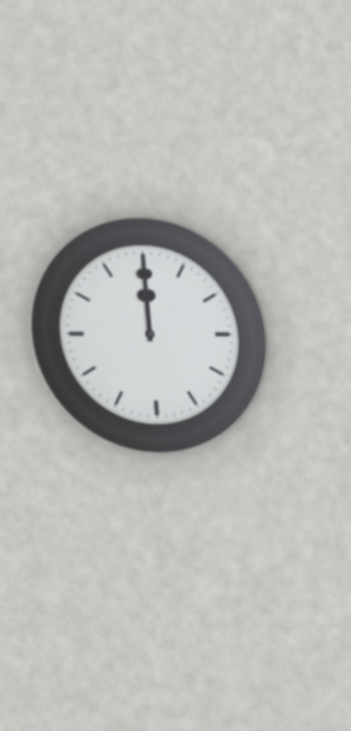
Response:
12h00
